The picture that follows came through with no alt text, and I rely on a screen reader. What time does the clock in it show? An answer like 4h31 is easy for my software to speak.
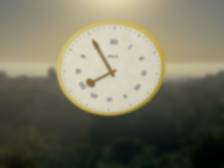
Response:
7h55
